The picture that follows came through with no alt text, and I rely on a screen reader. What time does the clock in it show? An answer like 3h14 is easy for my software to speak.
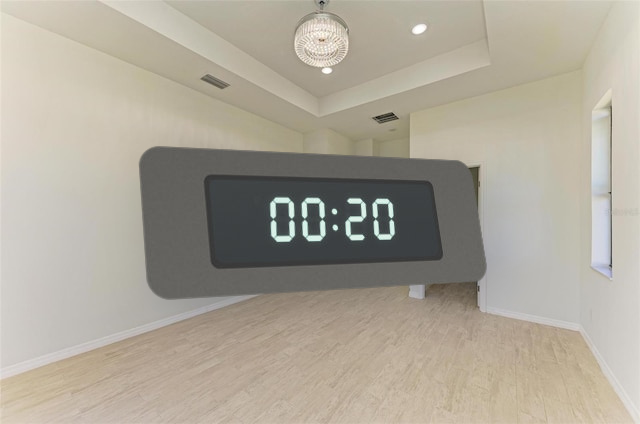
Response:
0h20
